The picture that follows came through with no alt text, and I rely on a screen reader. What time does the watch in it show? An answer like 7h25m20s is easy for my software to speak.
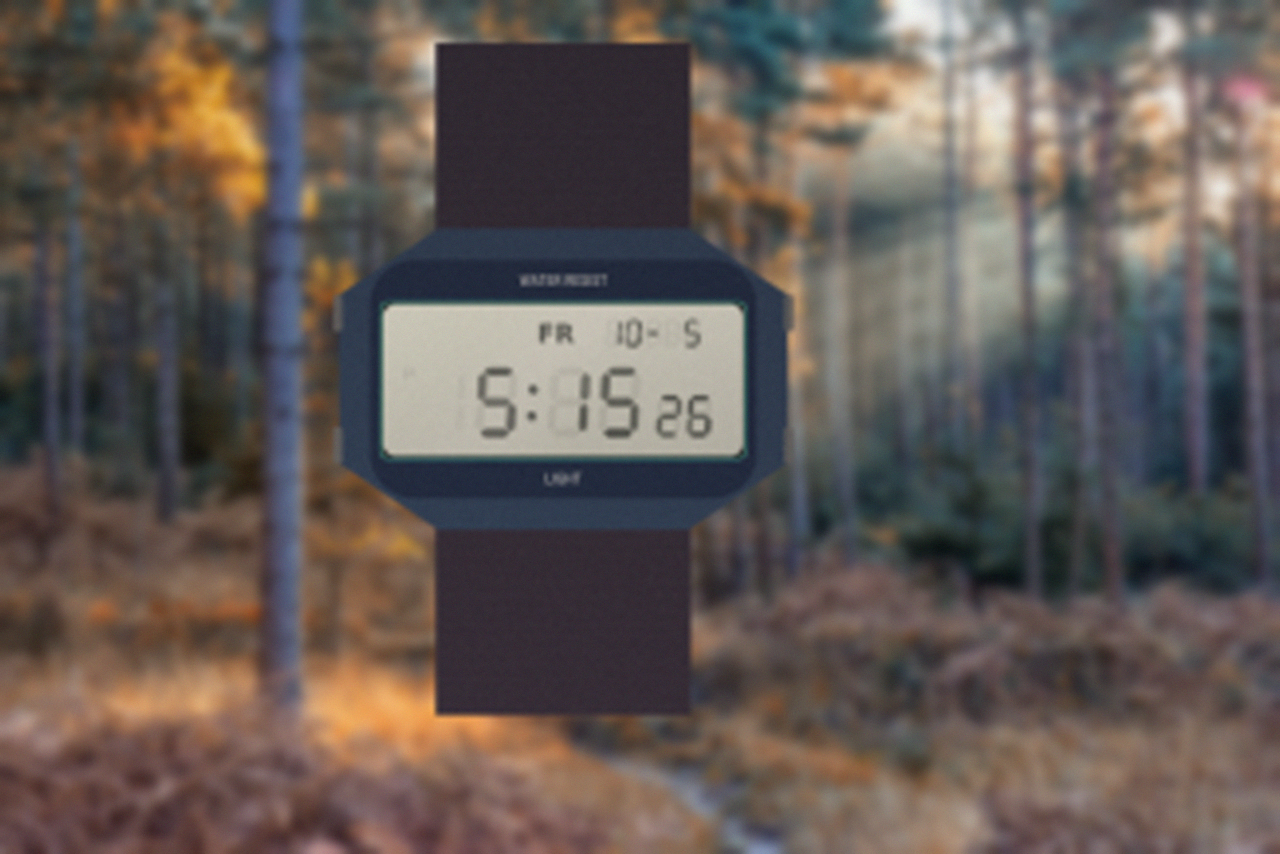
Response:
5h15m26s
